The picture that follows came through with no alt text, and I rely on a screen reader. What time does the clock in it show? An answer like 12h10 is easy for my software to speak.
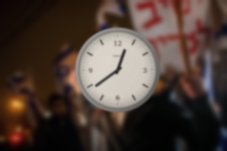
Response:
12h39
